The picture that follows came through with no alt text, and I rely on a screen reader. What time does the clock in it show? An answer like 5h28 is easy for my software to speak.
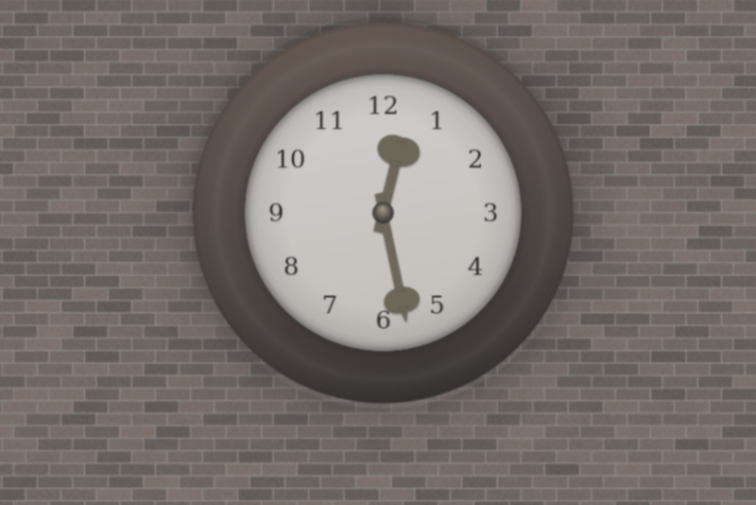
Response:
12h28
